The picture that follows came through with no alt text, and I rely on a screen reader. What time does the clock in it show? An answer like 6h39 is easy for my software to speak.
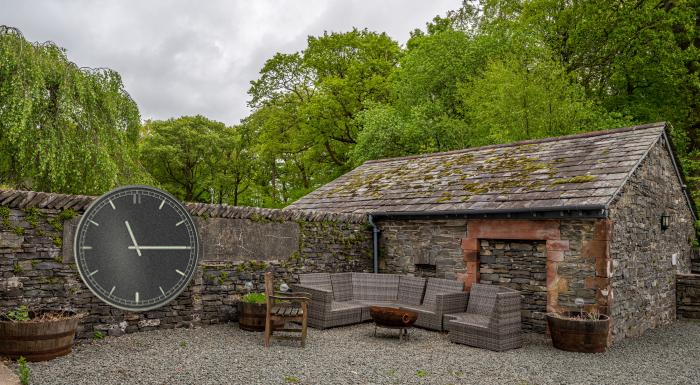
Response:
11h15
